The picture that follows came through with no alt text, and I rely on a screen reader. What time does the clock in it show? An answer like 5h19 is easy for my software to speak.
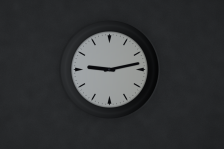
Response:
9h13
